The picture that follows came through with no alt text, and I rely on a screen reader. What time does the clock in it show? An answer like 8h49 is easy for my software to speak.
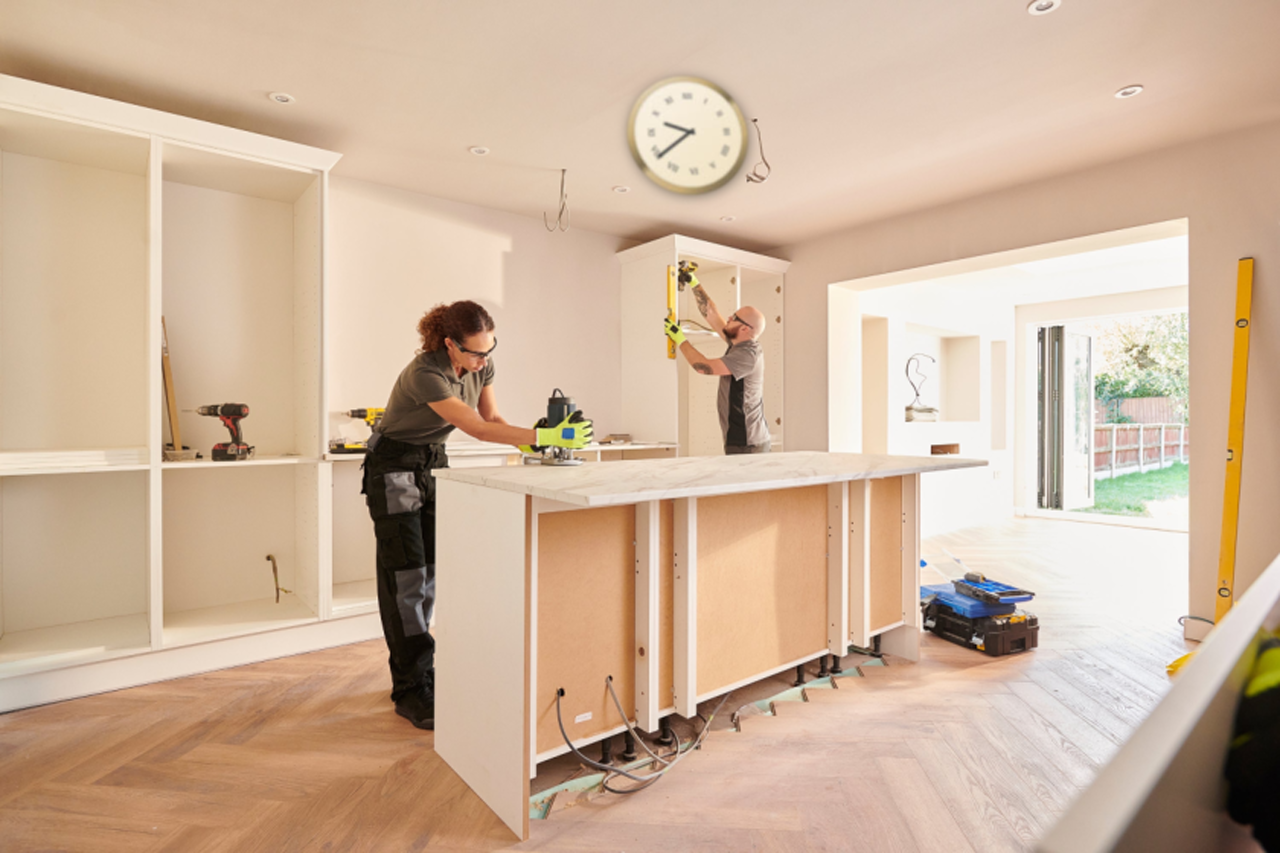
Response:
9h39
